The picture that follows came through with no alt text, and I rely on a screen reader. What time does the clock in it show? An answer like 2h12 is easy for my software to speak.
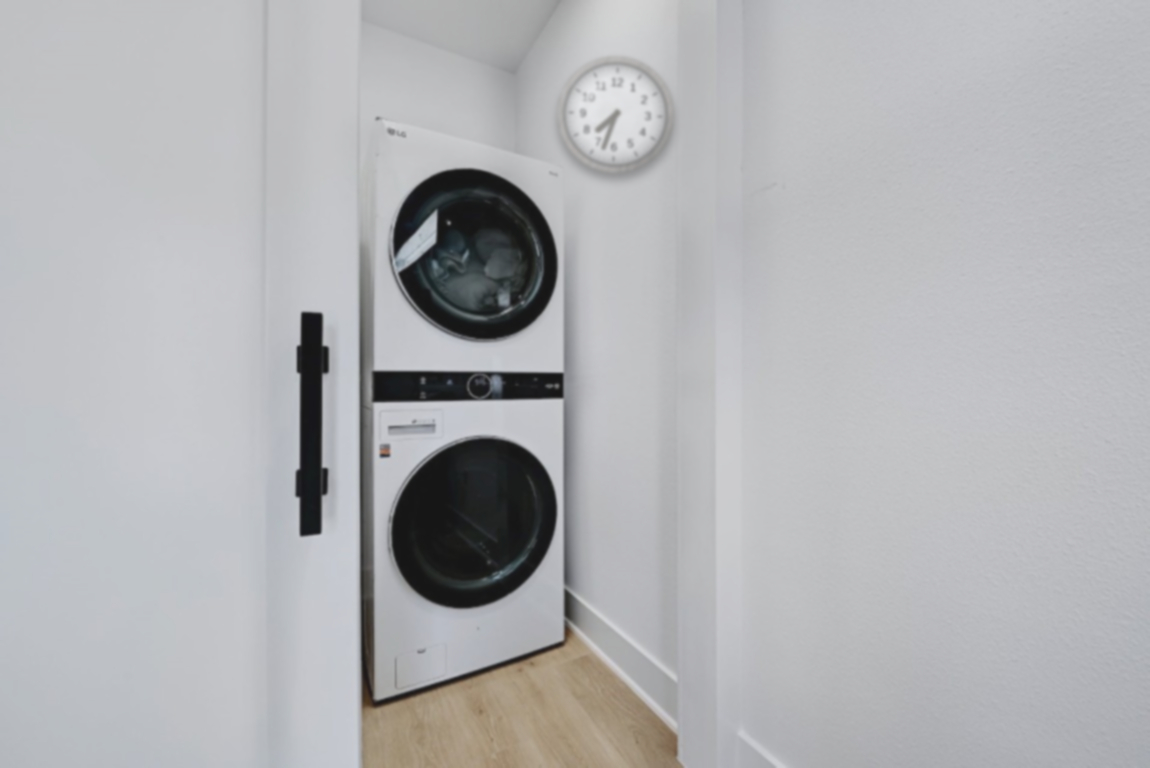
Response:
7h33
